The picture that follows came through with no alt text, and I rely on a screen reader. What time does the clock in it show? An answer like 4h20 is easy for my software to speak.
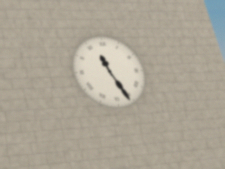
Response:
11h26
